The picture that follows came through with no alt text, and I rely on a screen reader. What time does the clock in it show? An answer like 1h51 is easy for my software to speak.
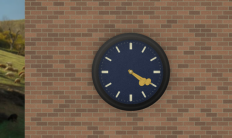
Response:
4h20
